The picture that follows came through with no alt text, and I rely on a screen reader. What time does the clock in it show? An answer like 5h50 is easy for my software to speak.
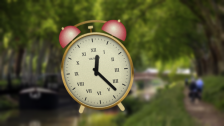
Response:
12h23
